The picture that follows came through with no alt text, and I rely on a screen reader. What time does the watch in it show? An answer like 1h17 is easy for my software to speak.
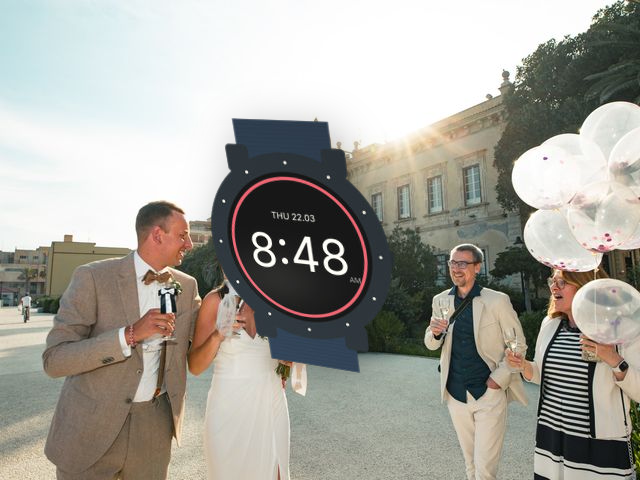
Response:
8h48
